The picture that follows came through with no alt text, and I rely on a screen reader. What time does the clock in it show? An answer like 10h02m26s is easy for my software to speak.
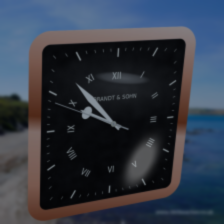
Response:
9h52m49s
